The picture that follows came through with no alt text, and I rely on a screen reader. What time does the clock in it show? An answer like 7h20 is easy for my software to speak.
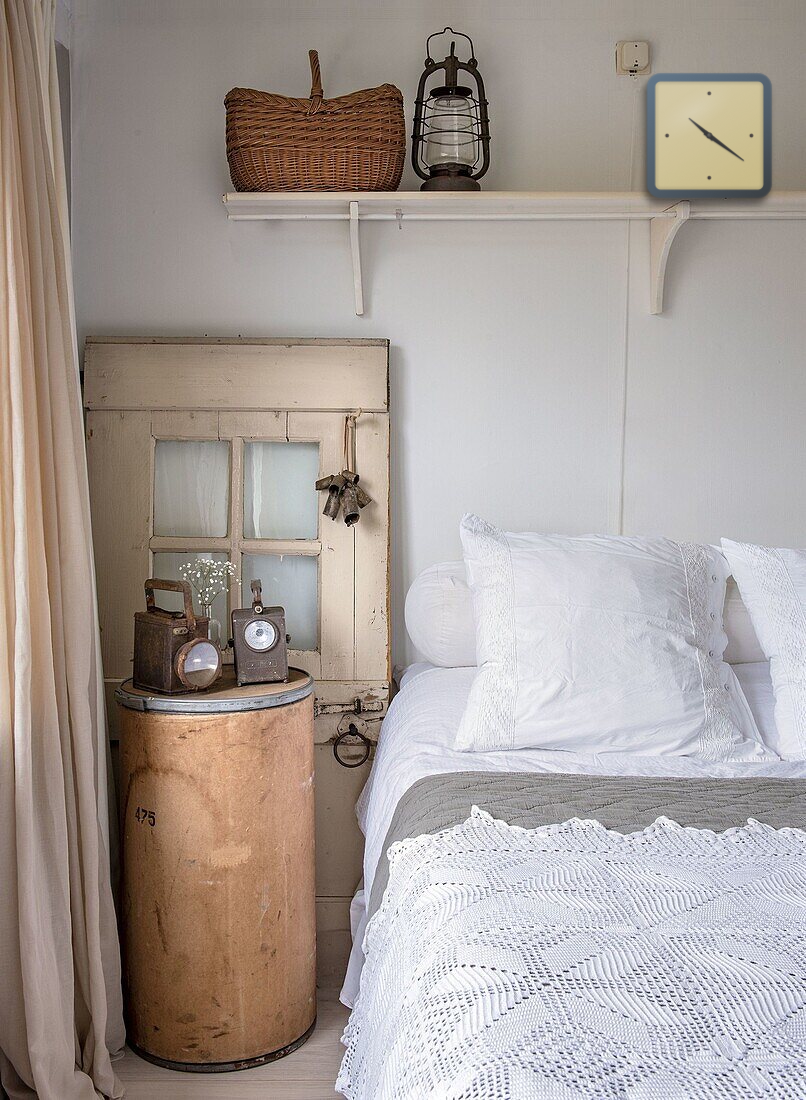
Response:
10h21
